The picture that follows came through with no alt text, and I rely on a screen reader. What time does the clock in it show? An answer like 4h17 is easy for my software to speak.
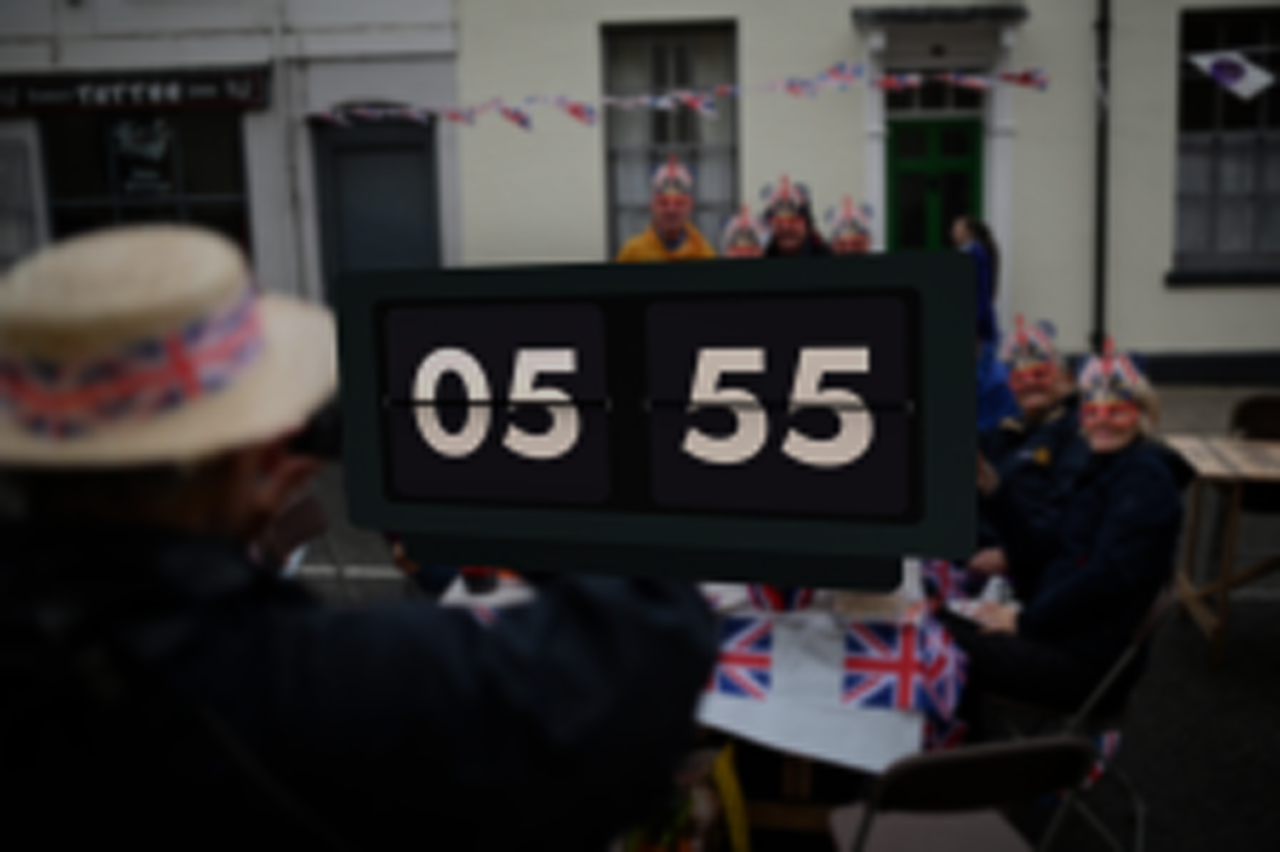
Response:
5h55
